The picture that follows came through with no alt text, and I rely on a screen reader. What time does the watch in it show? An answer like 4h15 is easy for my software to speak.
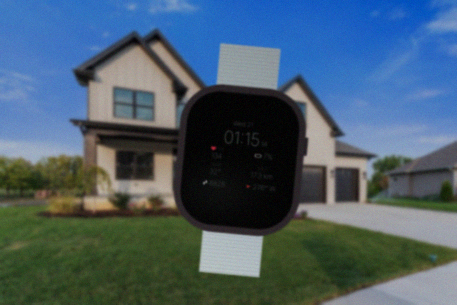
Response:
1h15
